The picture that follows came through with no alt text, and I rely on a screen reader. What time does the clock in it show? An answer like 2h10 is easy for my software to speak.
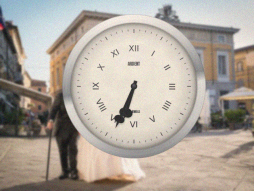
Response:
6h34
